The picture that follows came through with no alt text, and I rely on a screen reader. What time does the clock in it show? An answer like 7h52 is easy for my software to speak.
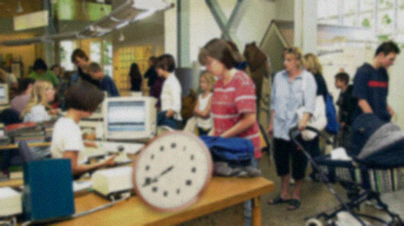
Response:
7h39
